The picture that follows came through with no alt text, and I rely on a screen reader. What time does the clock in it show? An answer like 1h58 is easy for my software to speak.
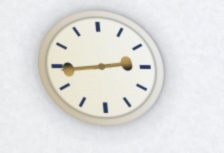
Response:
2h44
